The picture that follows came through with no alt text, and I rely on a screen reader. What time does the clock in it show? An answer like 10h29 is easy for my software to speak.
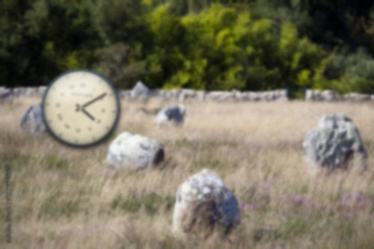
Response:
4h09
